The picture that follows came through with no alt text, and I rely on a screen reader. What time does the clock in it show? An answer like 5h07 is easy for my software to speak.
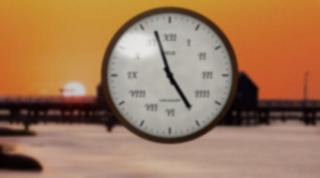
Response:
4h57
